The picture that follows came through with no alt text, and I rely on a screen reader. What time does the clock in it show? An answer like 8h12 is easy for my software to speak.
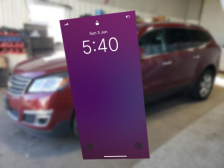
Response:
5h40
